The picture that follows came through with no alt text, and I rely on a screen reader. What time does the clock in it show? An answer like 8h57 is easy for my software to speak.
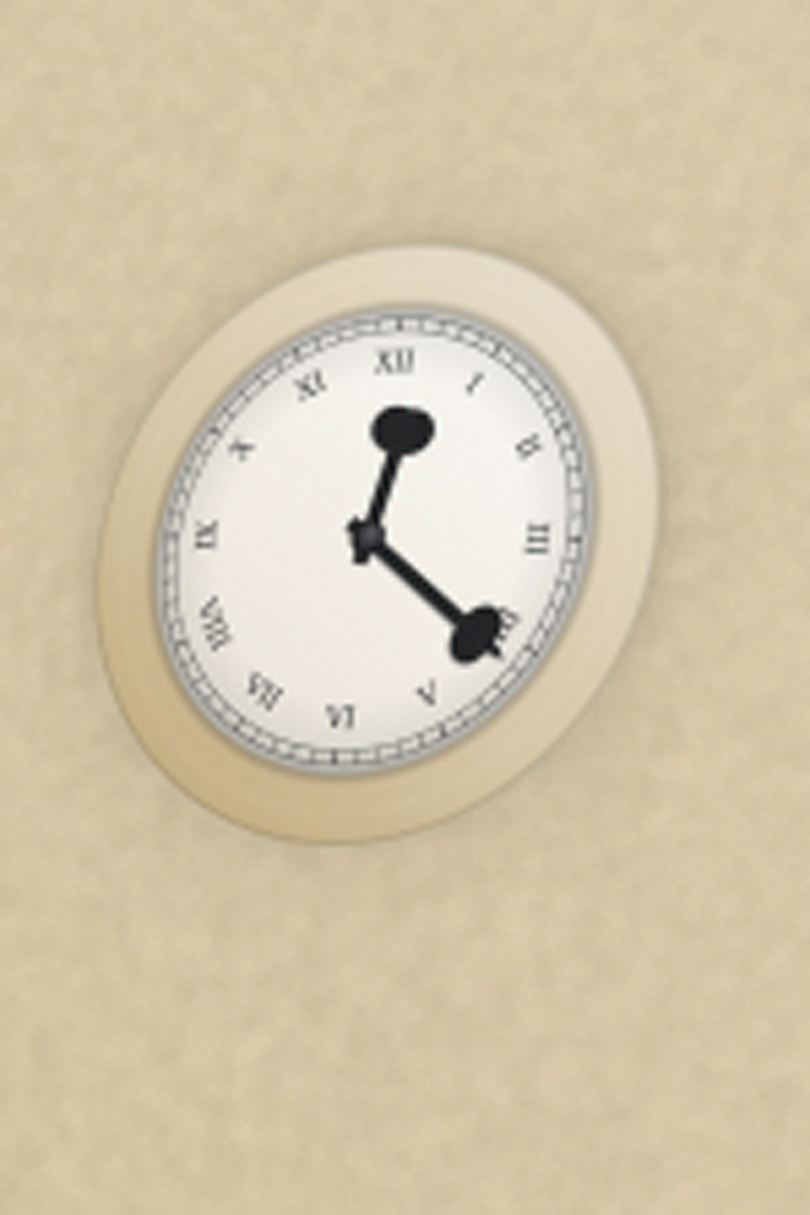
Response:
12h21
